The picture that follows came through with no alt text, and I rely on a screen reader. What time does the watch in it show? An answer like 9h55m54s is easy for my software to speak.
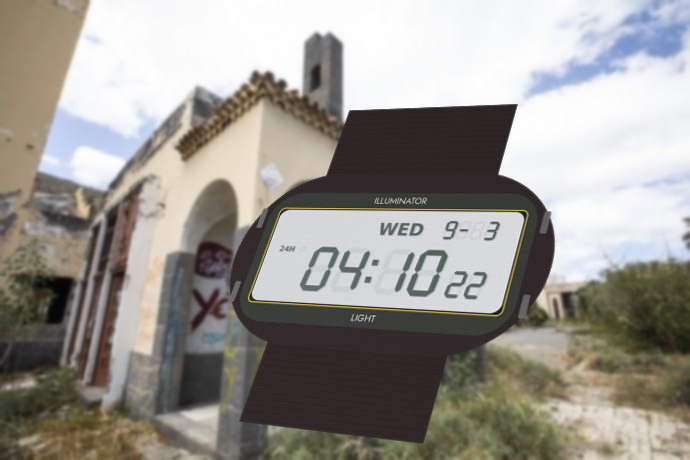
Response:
4h10m22s
